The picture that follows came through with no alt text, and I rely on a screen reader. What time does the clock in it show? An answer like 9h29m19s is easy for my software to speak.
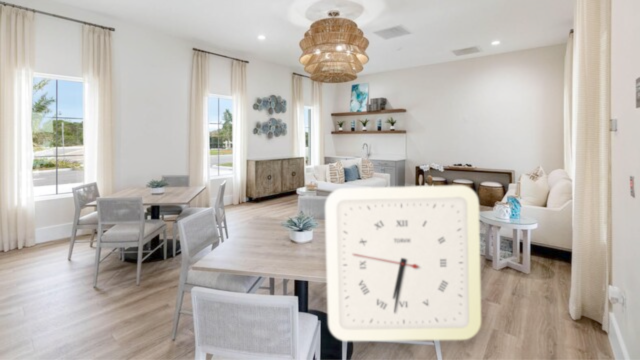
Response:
6h31m47s
